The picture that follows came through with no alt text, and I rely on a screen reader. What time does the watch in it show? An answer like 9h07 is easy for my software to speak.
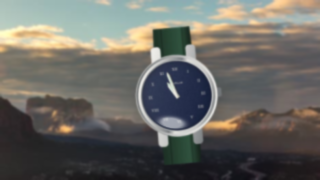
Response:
10h57
